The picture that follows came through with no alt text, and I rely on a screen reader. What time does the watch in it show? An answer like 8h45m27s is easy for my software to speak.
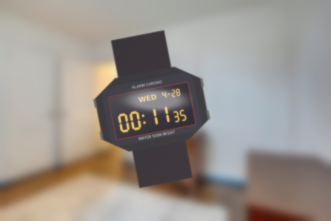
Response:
0h11m35s
